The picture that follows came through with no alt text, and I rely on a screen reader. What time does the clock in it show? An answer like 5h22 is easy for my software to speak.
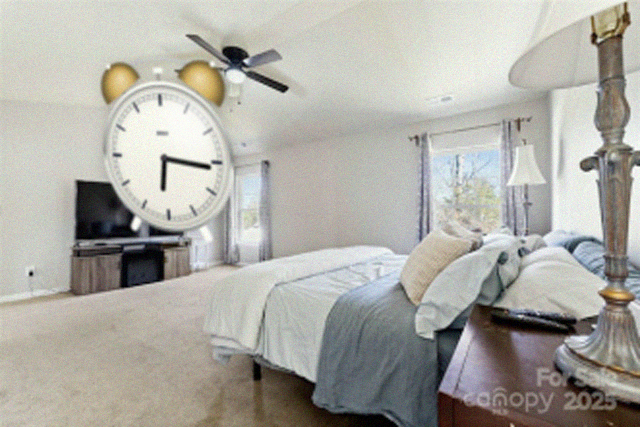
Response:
6h16
